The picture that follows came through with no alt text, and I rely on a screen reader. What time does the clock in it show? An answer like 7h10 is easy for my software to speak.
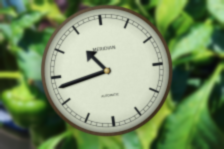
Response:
10h43
